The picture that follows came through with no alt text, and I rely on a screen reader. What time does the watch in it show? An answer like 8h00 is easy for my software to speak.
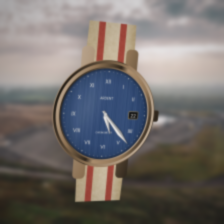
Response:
5h23
